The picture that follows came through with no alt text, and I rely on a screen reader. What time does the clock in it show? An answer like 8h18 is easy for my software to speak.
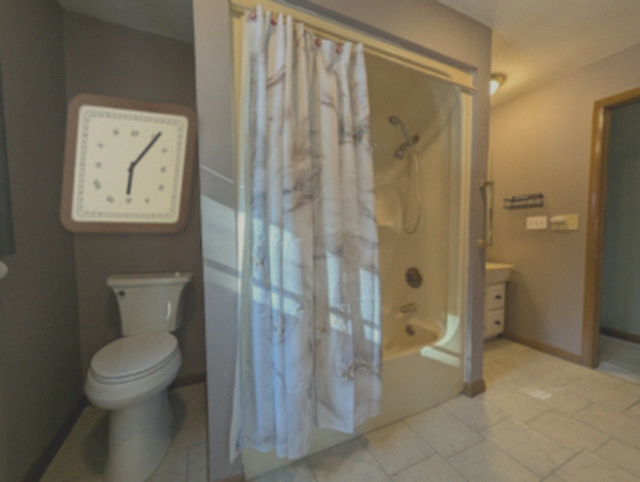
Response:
6h06
